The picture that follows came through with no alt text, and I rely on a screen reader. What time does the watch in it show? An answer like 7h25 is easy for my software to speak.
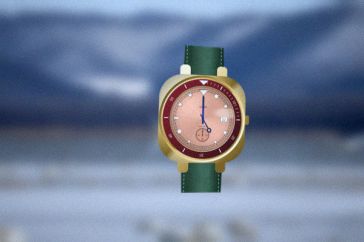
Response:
5h00
